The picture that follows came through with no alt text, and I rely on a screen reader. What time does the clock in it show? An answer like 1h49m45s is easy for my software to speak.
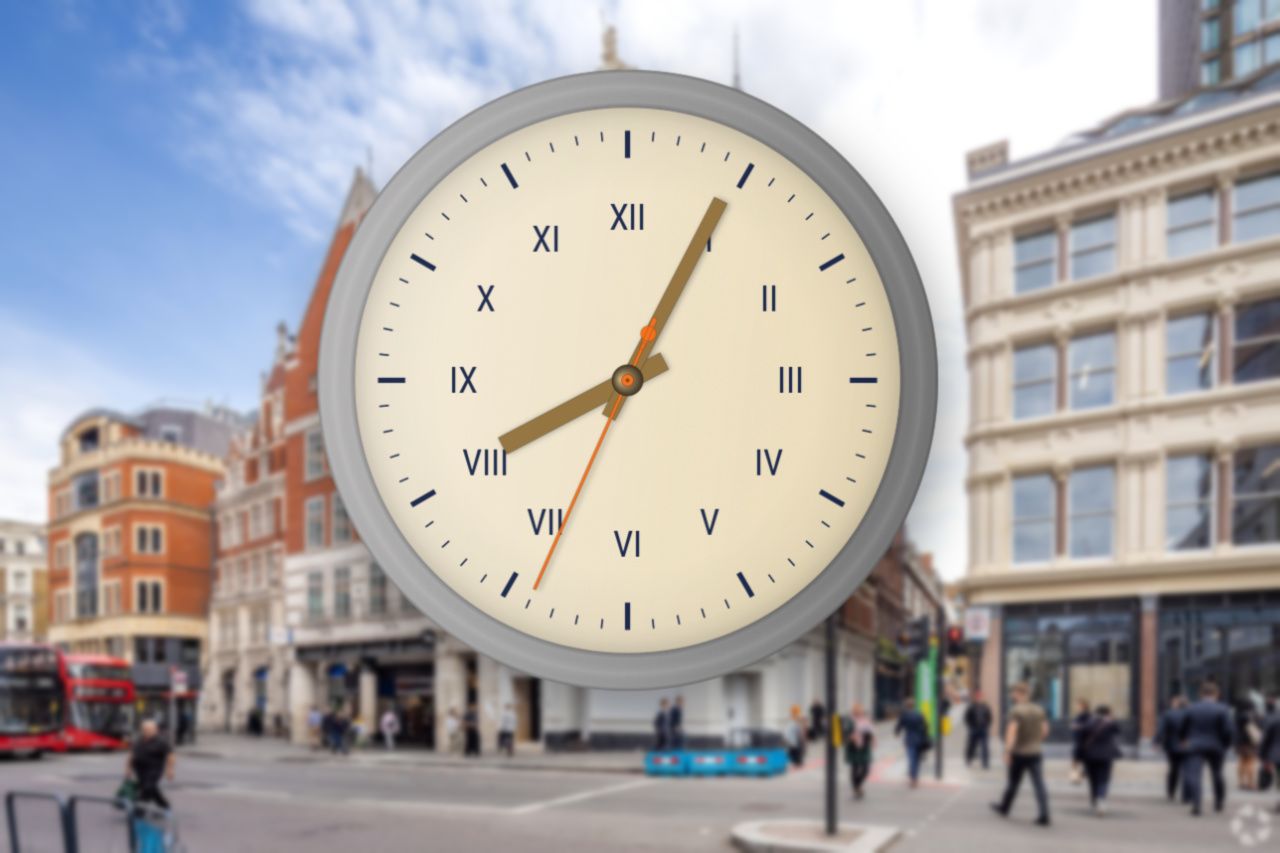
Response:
8h04m34s
